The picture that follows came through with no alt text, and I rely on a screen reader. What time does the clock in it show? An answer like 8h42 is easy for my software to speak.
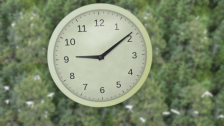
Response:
9h09
